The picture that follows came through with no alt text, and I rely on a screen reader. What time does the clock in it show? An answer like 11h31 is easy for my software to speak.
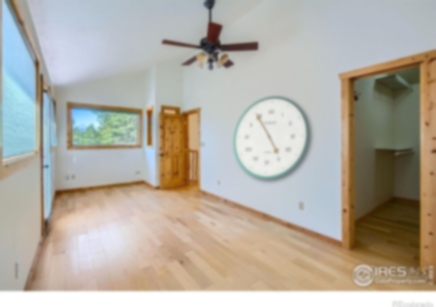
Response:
4h54
